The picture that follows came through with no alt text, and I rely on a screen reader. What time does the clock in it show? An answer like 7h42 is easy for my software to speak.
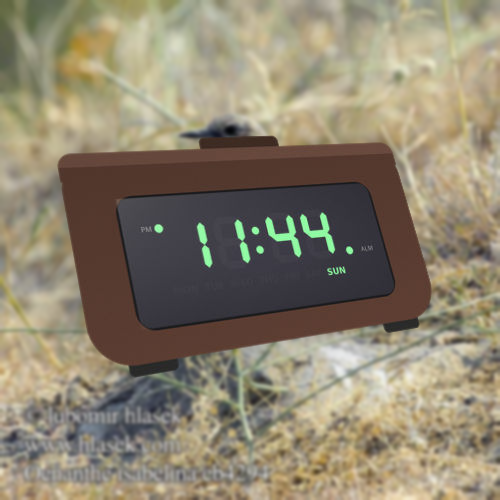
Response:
11h44
